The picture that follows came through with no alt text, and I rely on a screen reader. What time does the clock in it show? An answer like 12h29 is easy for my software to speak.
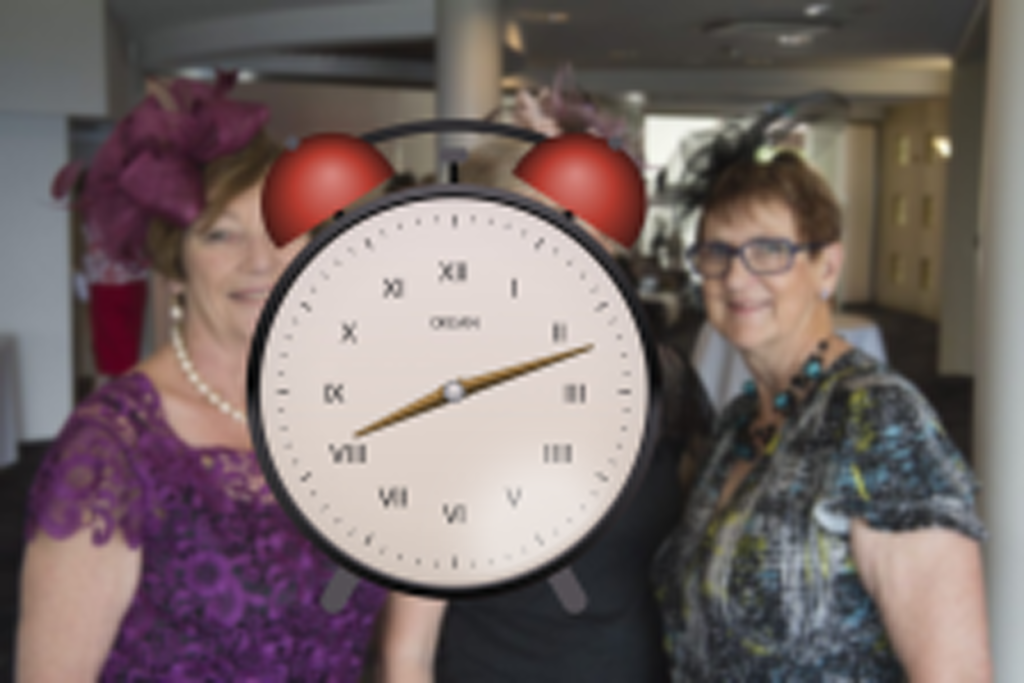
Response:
8h12
